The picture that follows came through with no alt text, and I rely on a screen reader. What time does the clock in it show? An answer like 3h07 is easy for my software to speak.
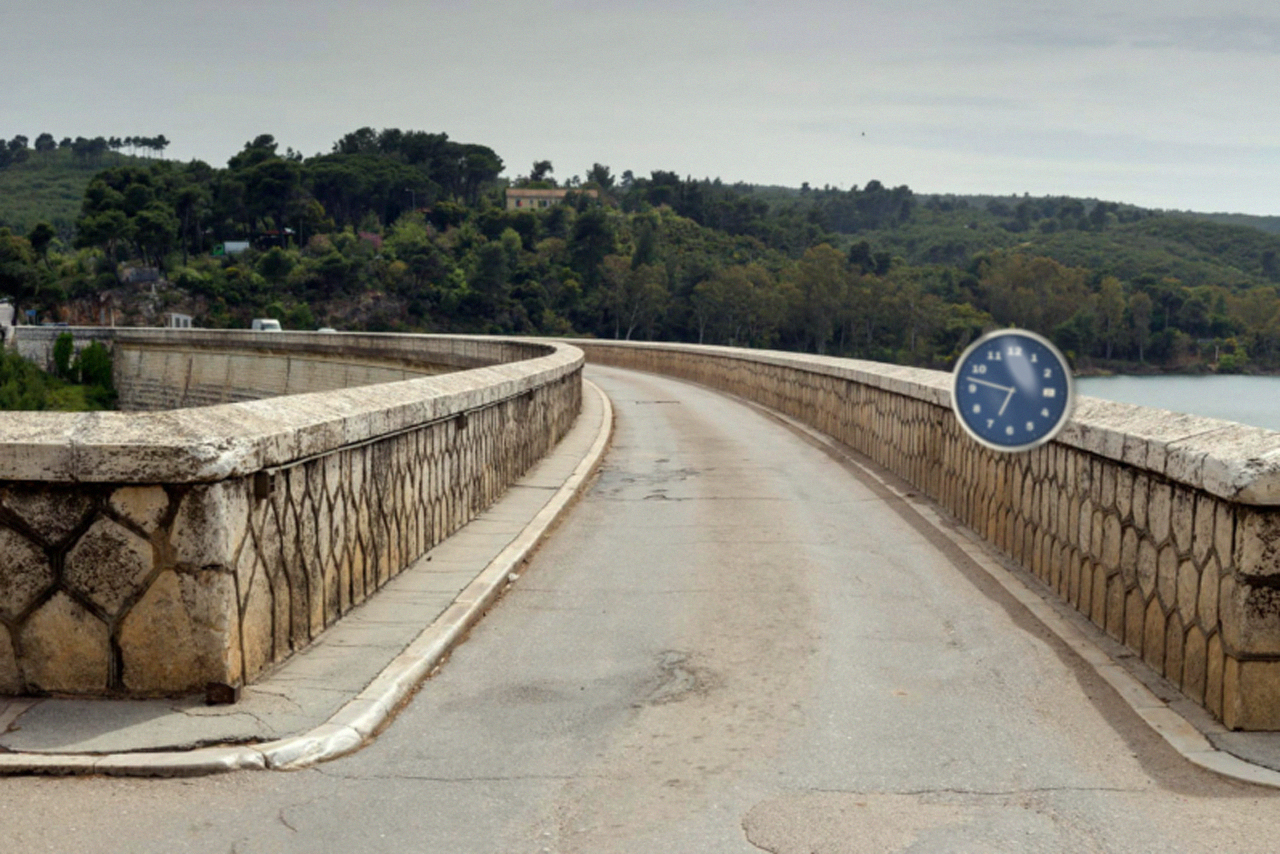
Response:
6h47
